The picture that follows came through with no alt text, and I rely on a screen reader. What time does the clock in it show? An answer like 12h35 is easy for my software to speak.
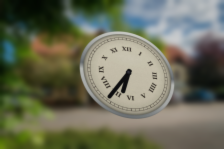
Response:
6h36
